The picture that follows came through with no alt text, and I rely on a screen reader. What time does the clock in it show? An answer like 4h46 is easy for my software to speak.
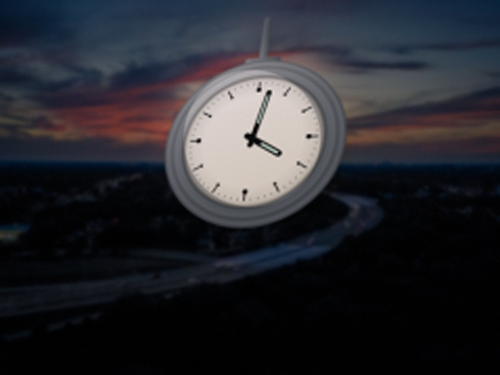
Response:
4h02
